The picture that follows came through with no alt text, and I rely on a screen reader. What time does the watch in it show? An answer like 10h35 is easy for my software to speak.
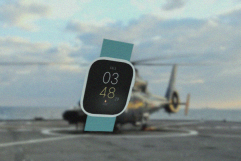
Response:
3h48
